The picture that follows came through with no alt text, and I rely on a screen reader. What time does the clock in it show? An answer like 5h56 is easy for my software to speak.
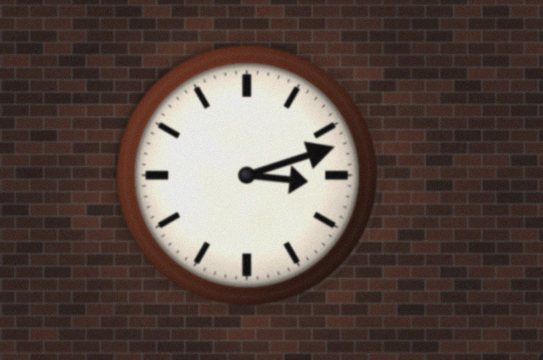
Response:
3h12
